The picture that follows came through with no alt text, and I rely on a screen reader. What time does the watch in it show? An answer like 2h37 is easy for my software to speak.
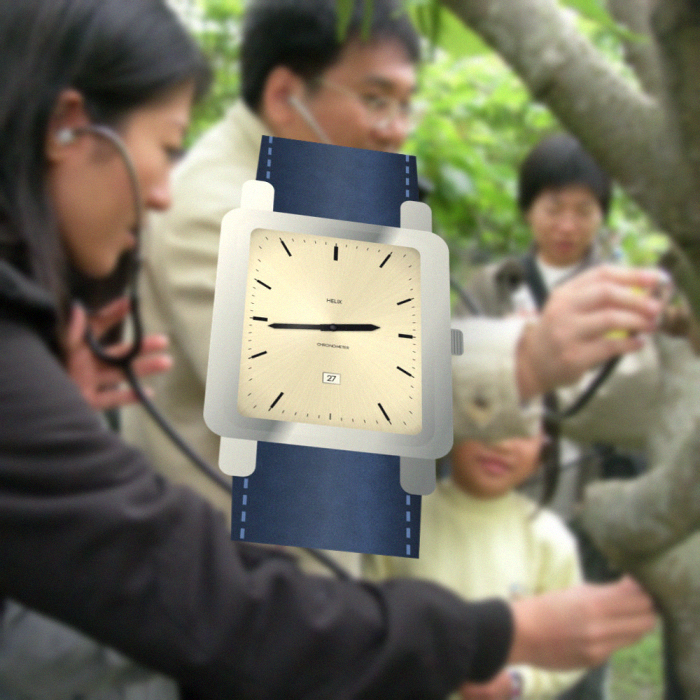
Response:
2h44
